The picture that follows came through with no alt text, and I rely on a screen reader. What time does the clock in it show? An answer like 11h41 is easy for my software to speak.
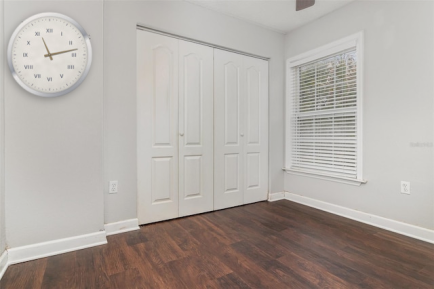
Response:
11h13
